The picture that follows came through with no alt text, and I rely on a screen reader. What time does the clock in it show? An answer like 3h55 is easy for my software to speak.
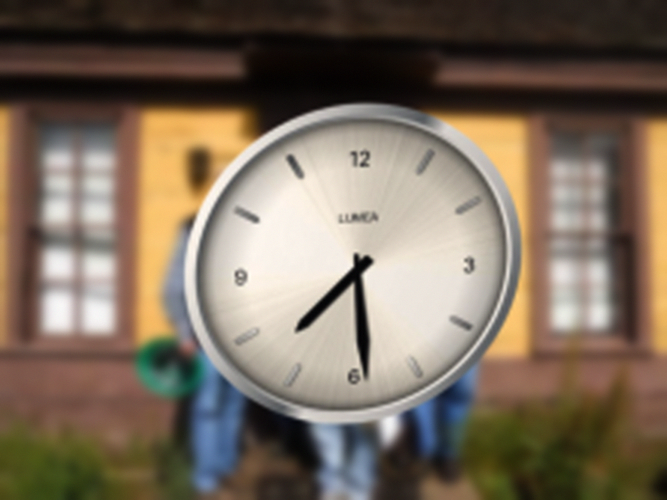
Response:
7h29
